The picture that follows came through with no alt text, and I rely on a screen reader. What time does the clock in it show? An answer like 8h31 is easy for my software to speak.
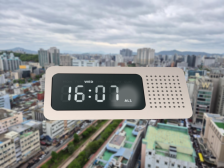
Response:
16h07
